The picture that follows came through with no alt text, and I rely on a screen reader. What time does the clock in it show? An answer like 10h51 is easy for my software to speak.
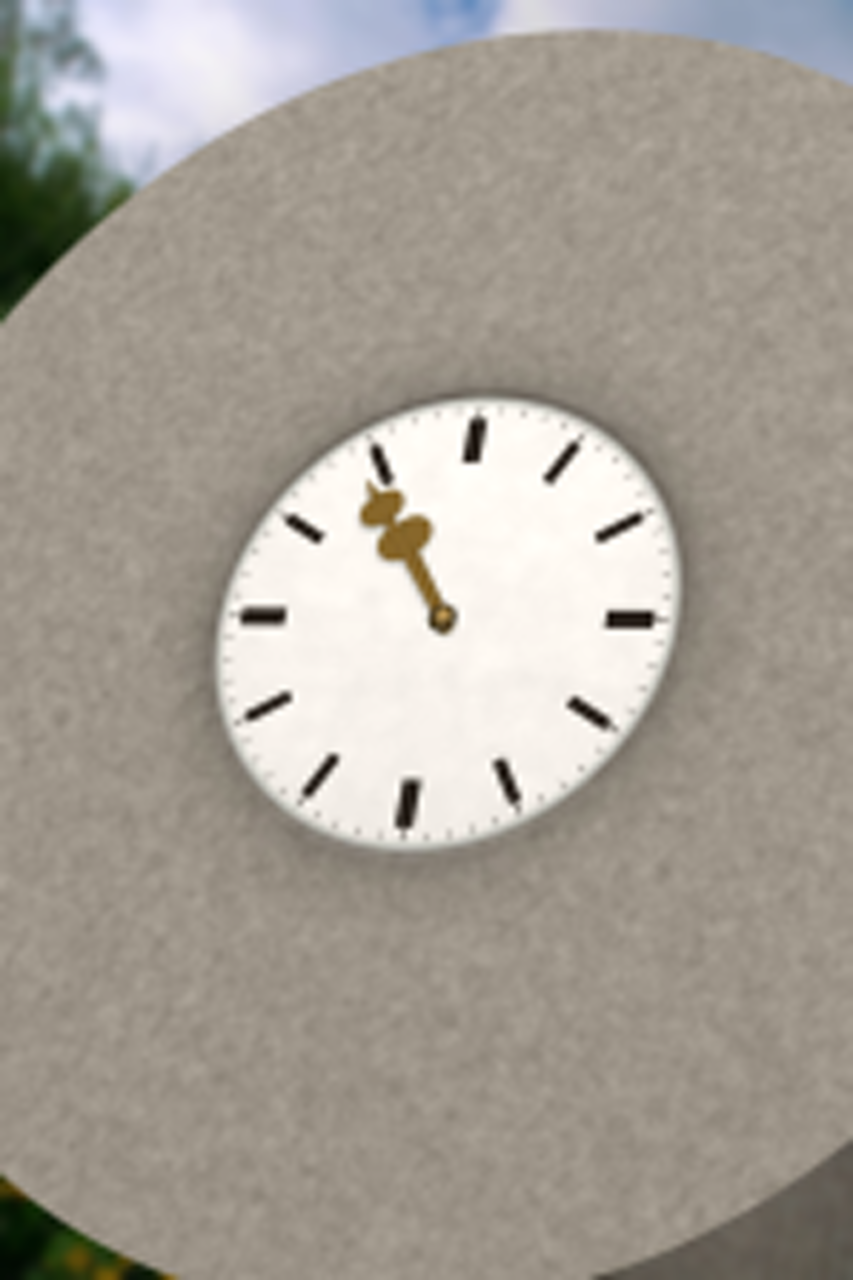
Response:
10h54
